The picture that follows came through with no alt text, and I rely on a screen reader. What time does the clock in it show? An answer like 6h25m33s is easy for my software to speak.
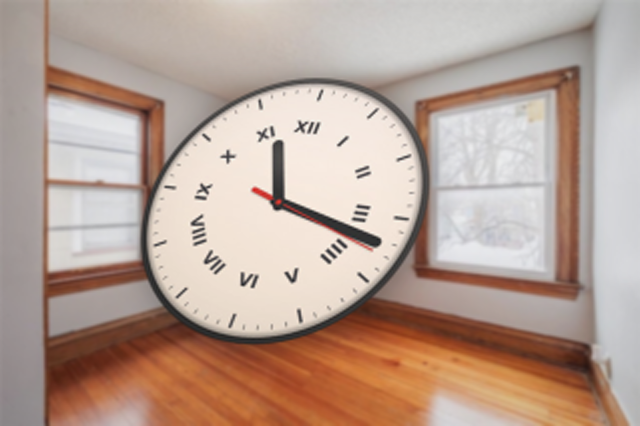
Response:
11h17m18s
